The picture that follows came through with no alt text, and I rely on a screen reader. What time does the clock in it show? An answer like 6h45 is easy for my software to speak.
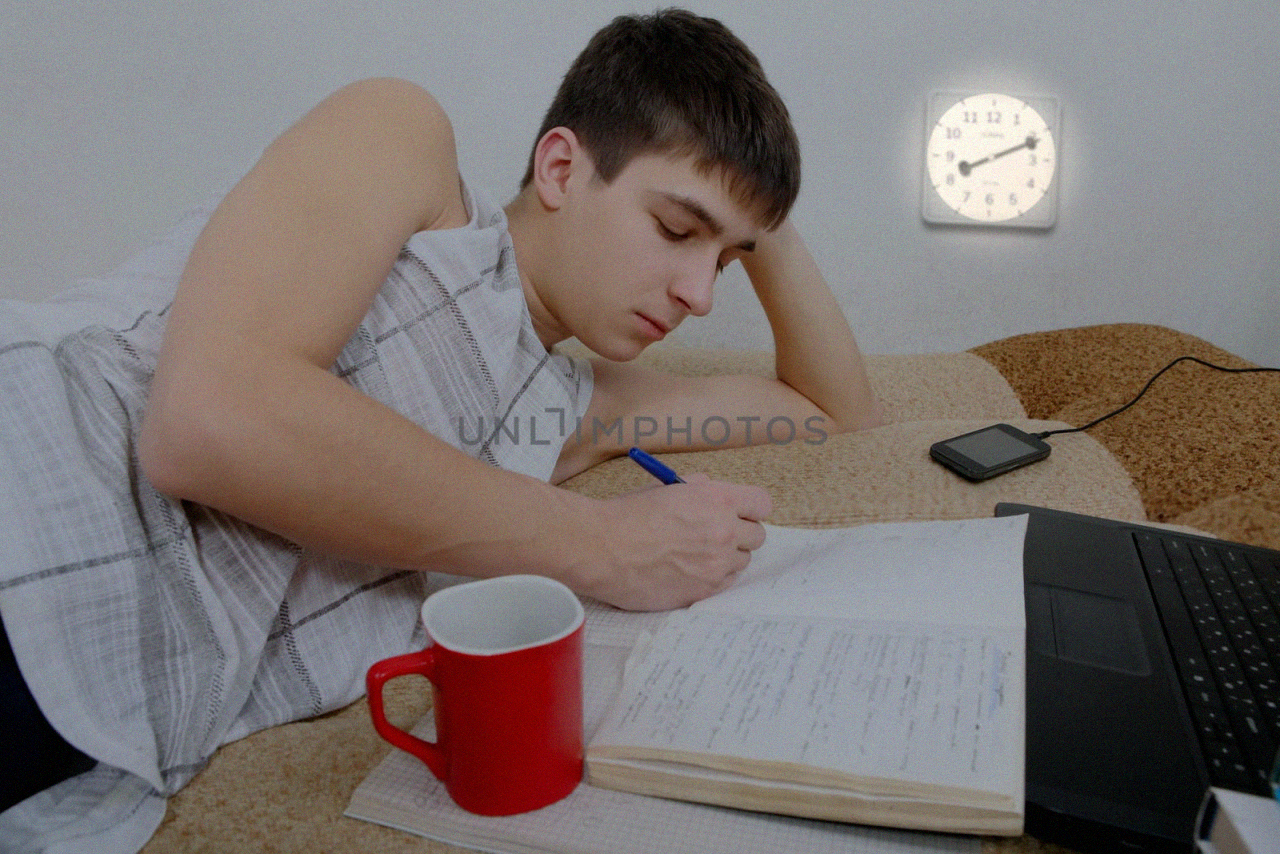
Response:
8h11
